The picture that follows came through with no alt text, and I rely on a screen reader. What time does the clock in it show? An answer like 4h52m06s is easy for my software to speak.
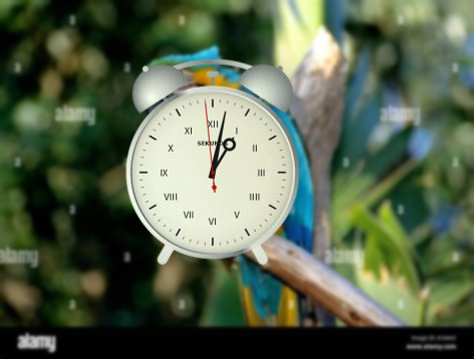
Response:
1h01m59s
